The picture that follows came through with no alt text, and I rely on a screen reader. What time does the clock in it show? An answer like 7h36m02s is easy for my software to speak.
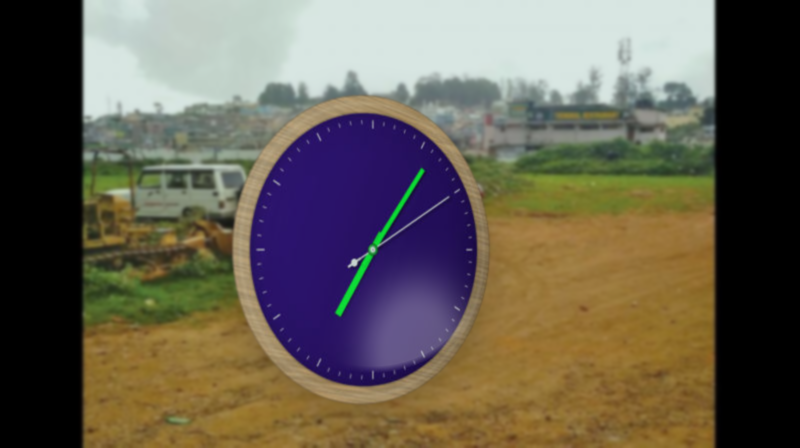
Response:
7h06m10s
